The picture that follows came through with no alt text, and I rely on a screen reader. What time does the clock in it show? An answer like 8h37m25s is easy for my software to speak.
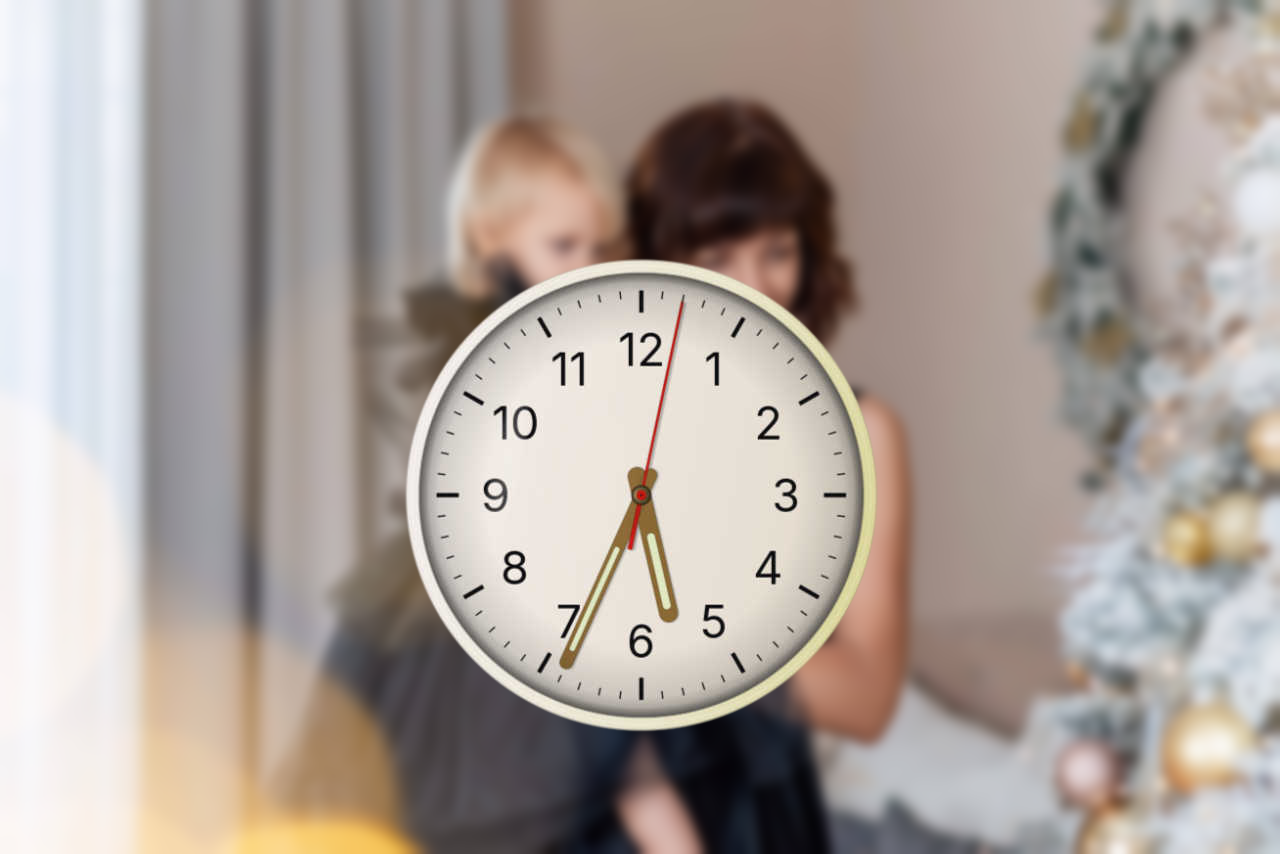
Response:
5h34m02s
